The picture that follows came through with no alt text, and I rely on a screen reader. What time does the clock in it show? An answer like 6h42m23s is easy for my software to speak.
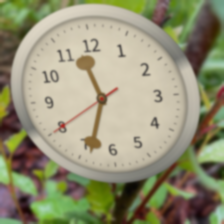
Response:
11h33m40s
